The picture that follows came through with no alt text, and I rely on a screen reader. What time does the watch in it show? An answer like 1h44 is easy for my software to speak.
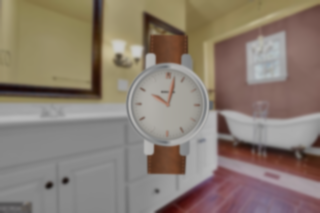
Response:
10h02
